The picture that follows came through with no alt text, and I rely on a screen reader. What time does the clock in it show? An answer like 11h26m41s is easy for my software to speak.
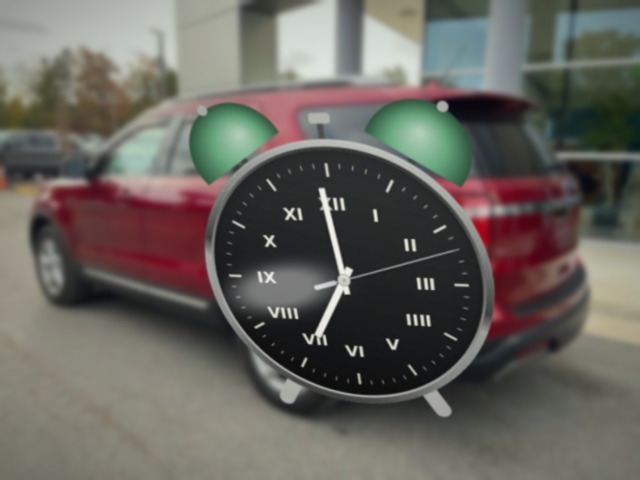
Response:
6h59m12s
